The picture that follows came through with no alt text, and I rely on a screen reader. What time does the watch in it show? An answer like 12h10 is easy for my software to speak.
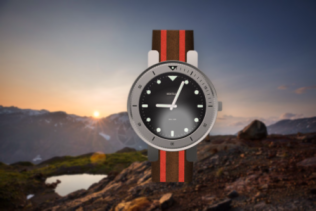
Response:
9h04
